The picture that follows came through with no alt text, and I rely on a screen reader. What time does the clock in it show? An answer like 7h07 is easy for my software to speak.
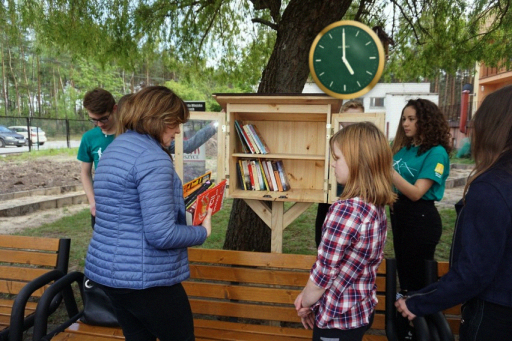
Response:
5h00
